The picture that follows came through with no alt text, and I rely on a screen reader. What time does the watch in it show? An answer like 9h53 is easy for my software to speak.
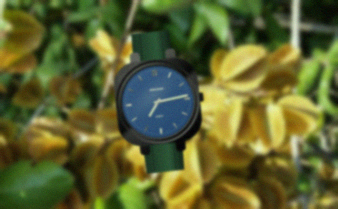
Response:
7h14
